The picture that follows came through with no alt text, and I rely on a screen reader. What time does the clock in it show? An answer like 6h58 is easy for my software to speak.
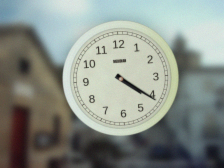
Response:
4h21
